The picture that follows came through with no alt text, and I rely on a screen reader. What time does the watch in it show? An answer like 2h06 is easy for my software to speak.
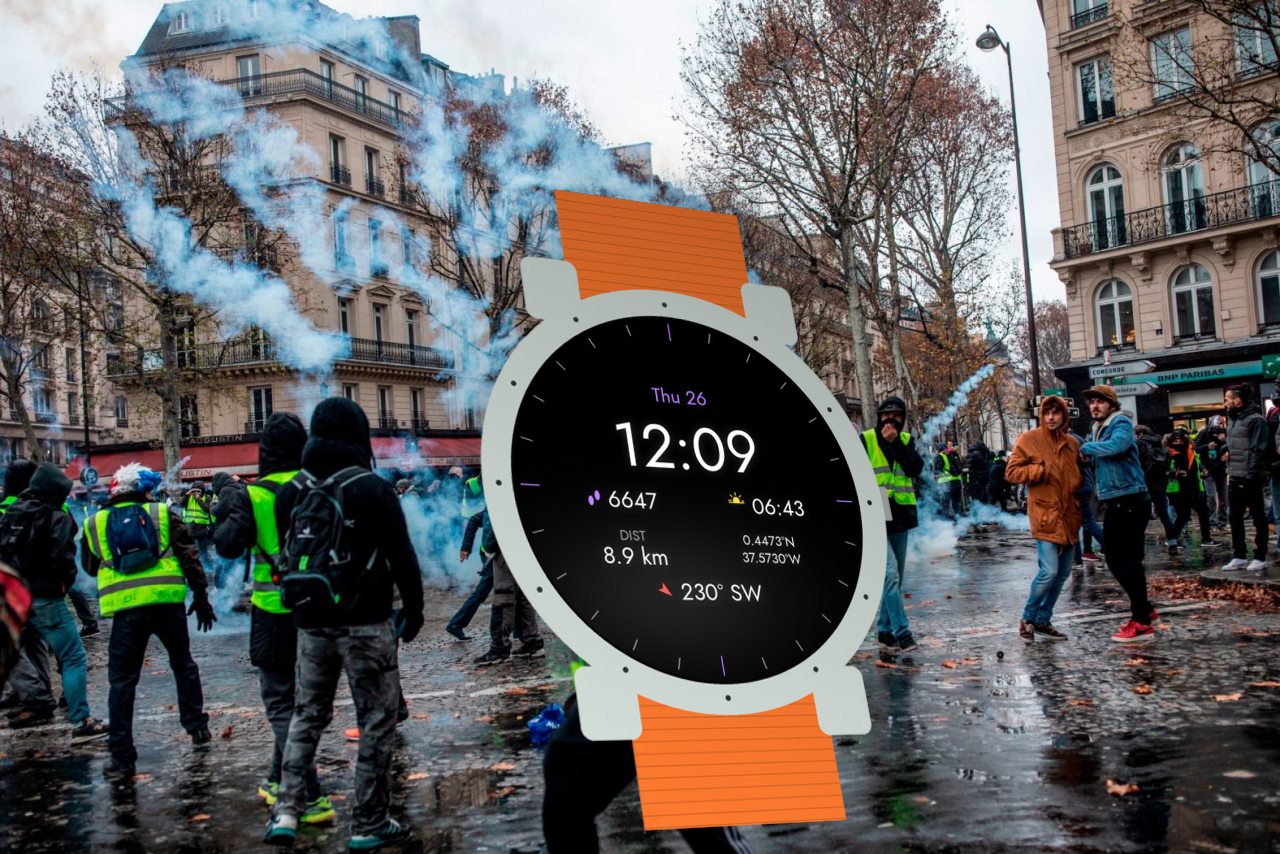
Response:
12h09
